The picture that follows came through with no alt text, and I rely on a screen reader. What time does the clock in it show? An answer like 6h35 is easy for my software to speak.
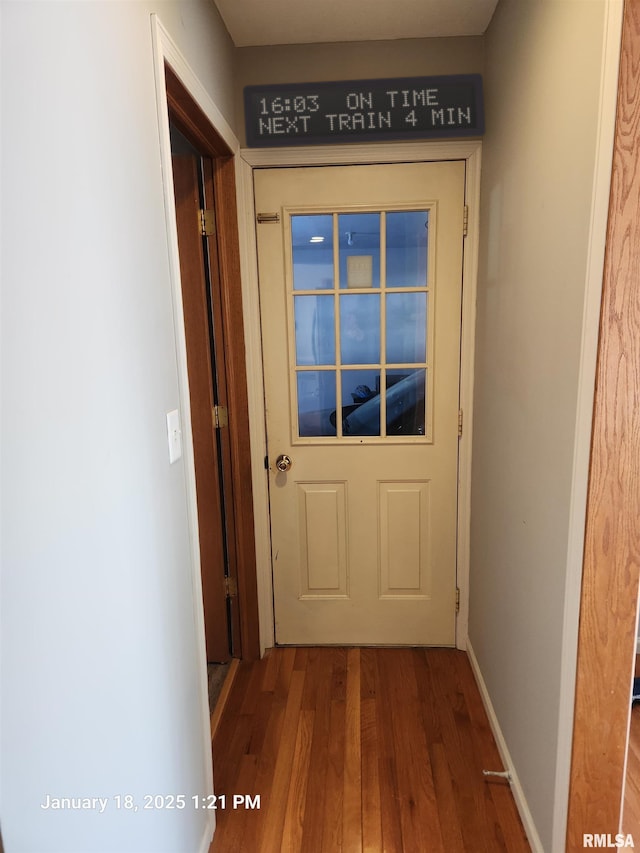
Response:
16h03
